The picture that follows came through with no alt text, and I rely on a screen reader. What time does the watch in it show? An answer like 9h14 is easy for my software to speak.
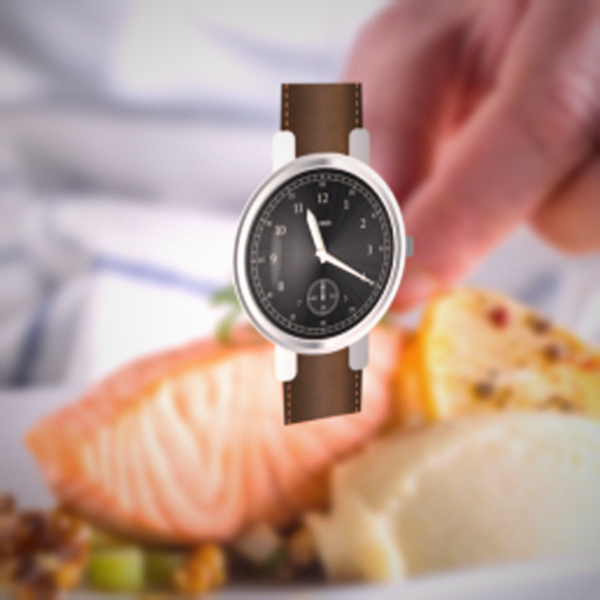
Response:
11h20
